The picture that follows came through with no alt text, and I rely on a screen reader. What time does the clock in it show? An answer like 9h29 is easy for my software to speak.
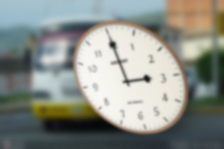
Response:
3h00
